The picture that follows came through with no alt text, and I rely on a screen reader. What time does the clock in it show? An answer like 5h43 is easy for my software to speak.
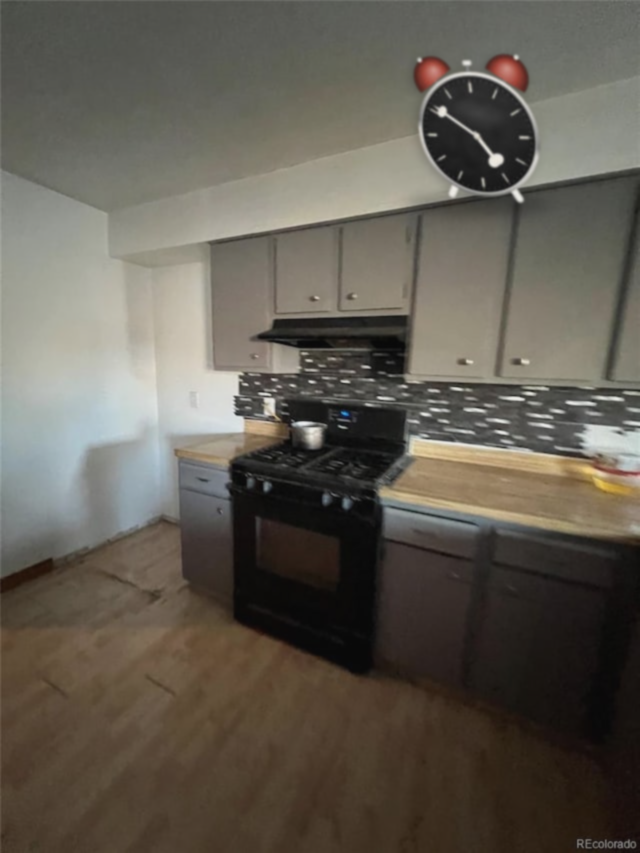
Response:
4h51
